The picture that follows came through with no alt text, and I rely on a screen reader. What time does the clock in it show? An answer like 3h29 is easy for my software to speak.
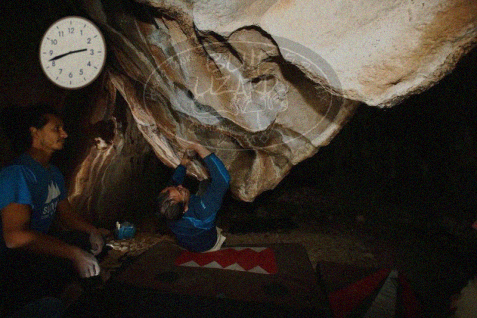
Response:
2h42
